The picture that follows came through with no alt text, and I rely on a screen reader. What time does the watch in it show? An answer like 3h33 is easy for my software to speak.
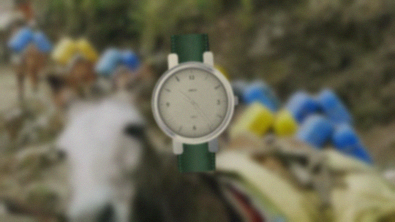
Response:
10h24
